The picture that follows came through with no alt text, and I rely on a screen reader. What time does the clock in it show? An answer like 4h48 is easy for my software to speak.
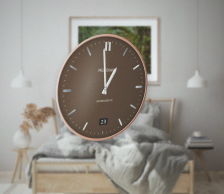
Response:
12h59
